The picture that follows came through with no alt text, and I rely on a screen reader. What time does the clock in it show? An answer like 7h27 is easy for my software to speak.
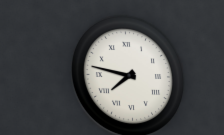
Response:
7h47
